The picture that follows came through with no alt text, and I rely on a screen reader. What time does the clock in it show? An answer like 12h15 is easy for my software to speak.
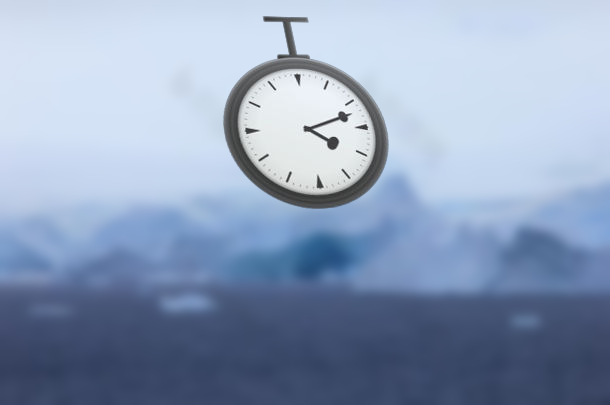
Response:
4h12
